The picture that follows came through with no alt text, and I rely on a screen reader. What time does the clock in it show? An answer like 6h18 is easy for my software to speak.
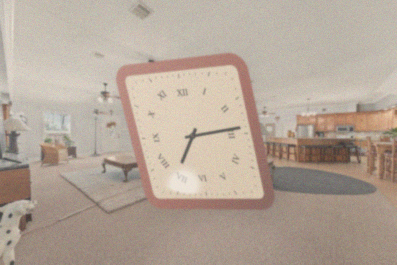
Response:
7h14
